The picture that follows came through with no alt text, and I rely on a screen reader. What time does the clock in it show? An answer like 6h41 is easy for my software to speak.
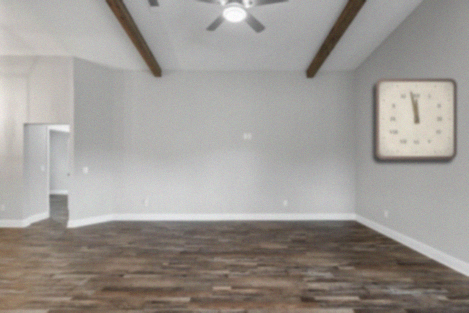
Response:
11h58
